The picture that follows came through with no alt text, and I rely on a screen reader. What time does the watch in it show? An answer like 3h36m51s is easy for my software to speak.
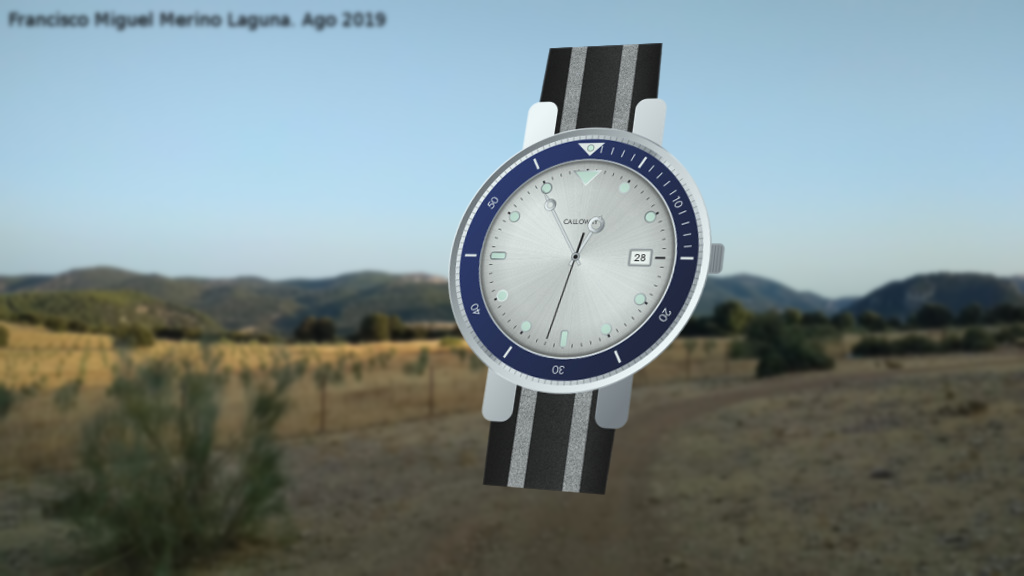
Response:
12h54m32s
